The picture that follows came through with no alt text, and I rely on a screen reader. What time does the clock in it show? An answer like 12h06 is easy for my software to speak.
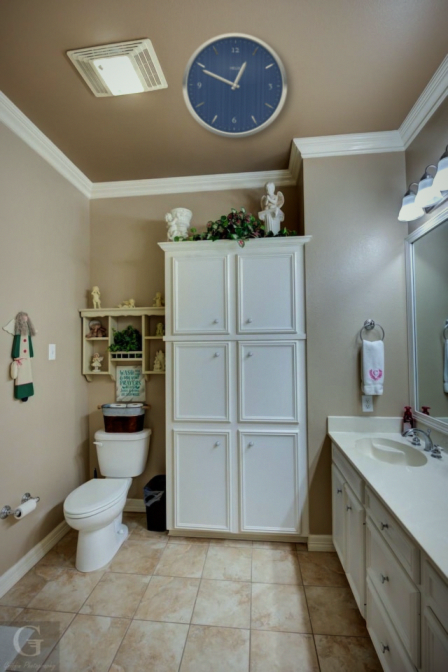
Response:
12h49
